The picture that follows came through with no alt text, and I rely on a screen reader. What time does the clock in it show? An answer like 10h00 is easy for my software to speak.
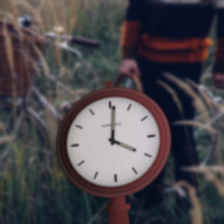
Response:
4h01
